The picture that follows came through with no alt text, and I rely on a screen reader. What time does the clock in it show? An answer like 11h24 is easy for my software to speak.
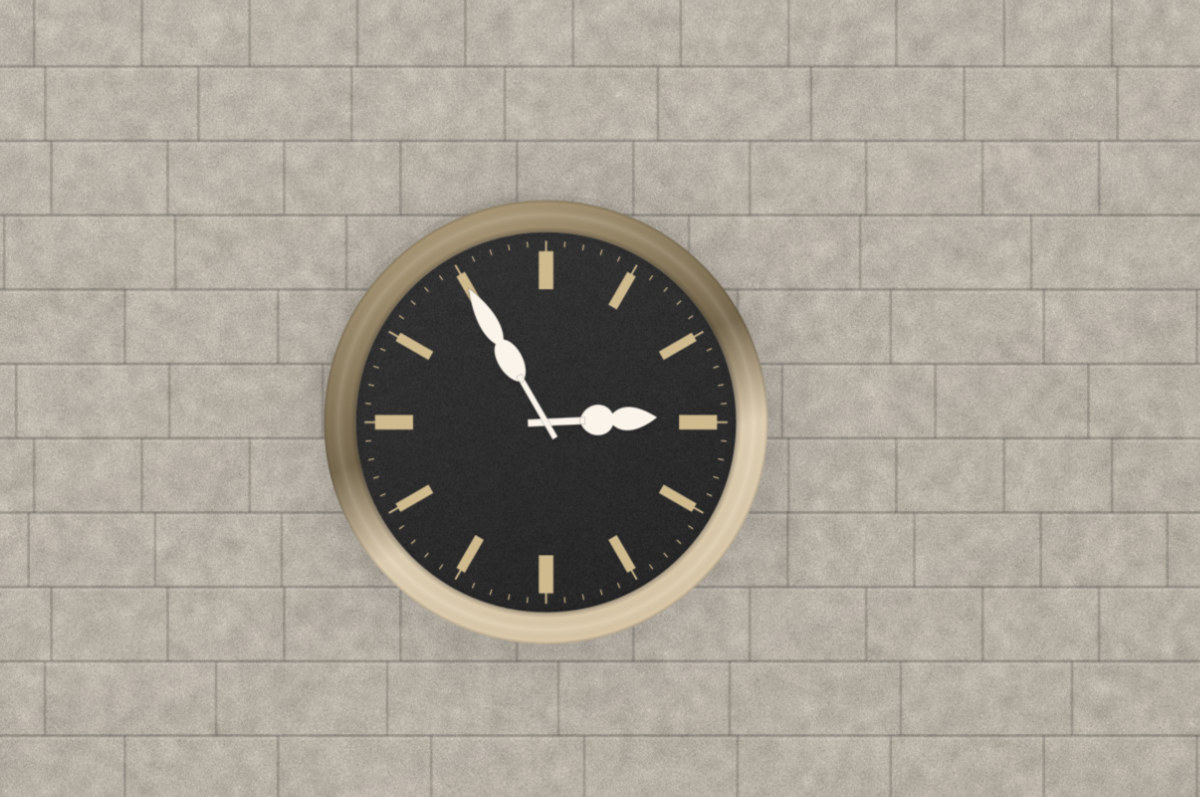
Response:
2h55
